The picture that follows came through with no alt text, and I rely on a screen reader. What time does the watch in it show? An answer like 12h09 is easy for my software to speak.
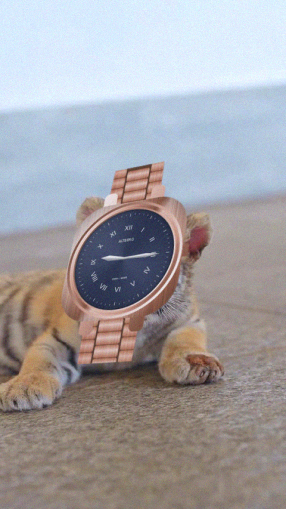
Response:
9h15
